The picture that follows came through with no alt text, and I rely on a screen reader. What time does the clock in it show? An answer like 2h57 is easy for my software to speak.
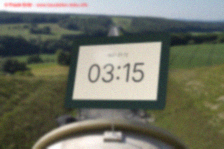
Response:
3h15
